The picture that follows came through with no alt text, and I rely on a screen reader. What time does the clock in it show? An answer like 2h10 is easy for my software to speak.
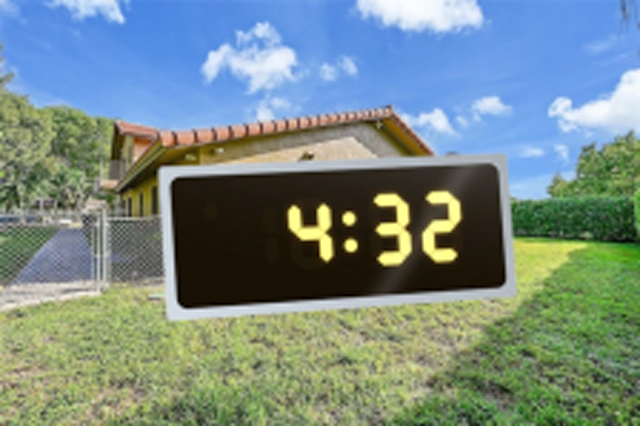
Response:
4h32
